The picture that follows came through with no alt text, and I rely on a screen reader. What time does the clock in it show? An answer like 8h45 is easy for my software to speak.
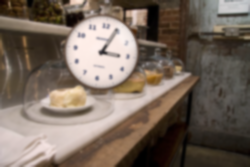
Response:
3h04
